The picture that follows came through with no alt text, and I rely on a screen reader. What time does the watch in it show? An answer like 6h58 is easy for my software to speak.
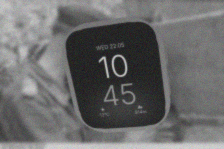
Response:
10h45
